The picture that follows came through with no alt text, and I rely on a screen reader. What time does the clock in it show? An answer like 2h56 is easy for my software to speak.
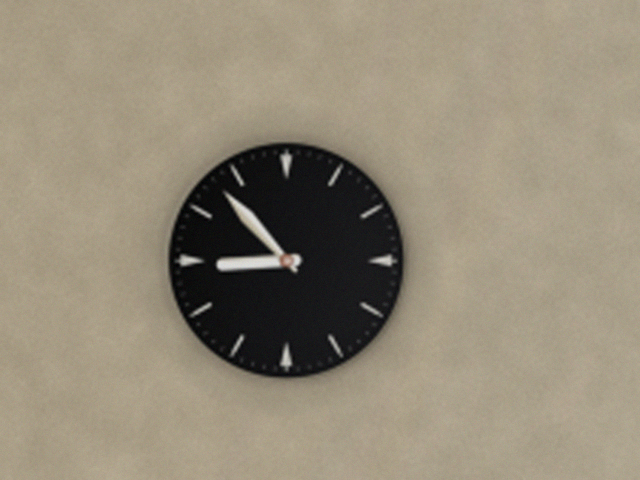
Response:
8h53
